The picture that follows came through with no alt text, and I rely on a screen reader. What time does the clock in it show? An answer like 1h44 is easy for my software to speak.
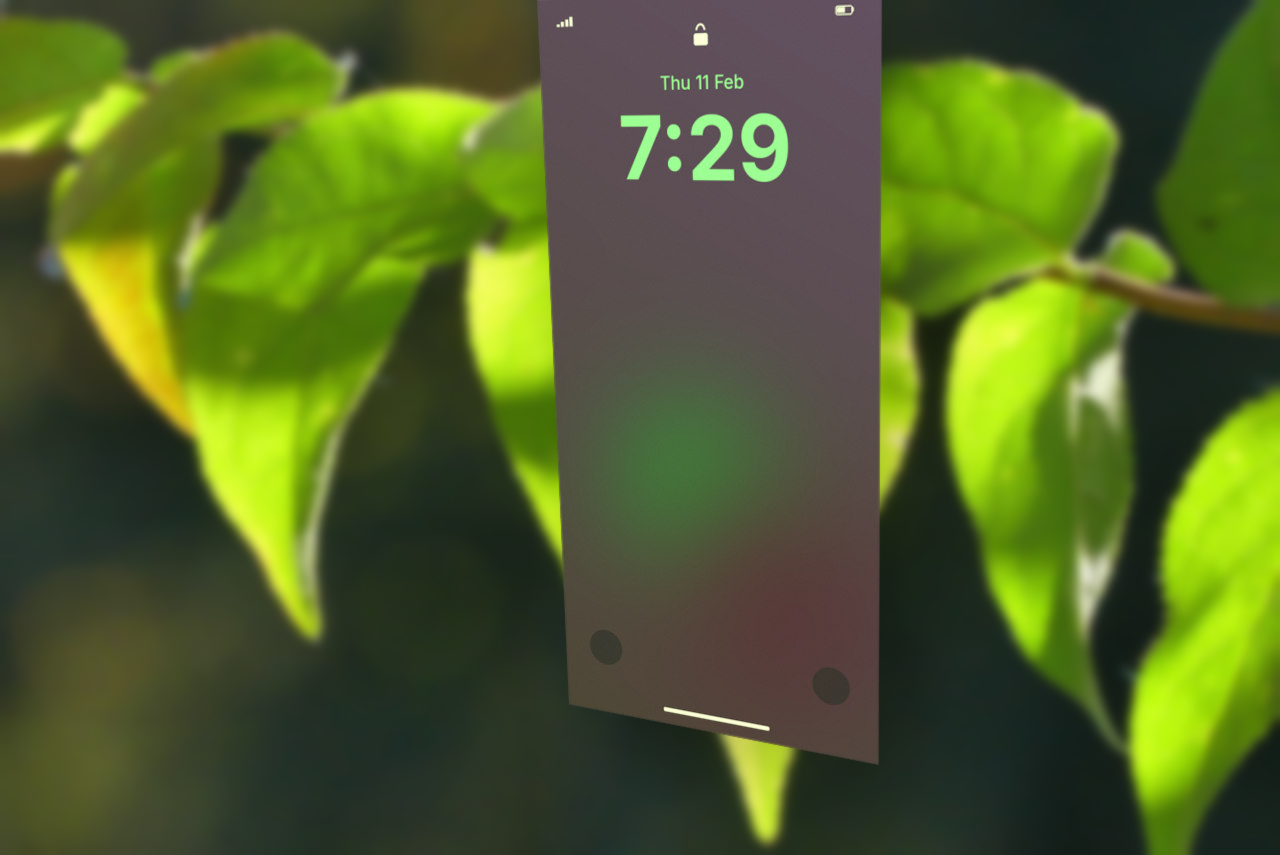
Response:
7h29
